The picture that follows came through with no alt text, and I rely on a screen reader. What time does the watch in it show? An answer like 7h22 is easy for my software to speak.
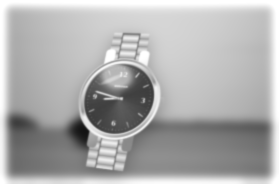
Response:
8h47
